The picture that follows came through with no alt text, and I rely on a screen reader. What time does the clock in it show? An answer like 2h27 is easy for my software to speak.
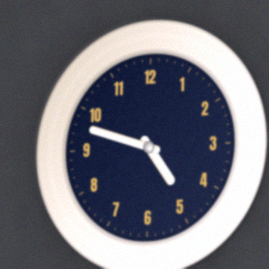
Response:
4h48
